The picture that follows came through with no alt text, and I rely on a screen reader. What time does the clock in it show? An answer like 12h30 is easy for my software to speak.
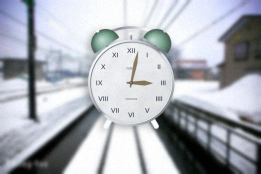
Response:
3h02
